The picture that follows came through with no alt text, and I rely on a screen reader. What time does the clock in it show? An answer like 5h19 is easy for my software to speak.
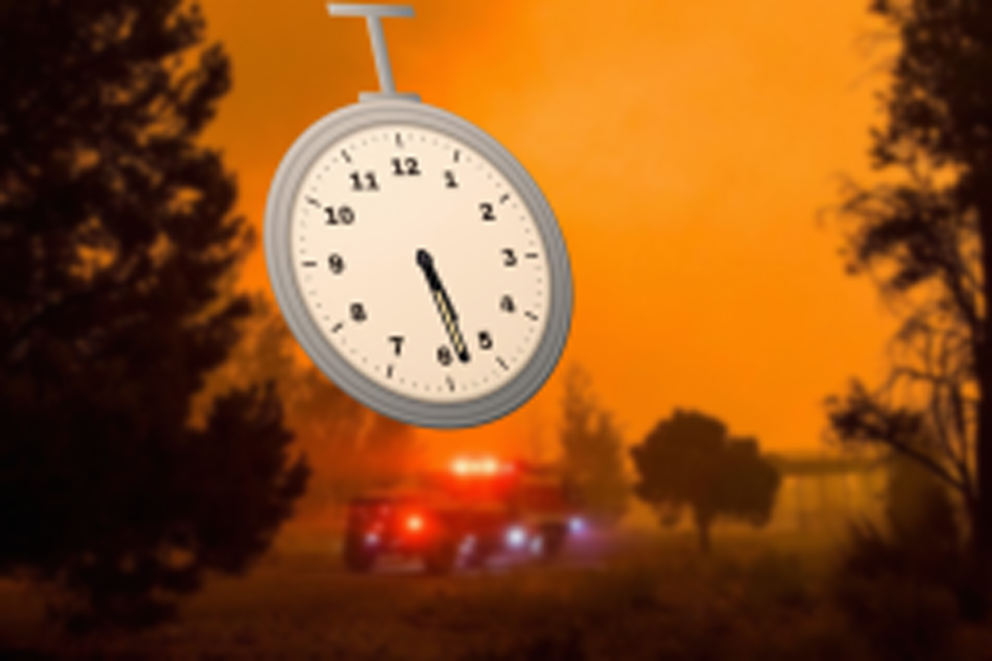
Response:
5h28
